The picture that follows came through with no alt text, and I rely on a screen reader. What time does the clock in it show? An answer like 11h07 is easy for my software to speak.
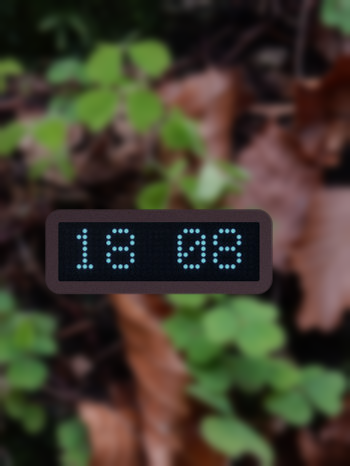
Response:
18h08
